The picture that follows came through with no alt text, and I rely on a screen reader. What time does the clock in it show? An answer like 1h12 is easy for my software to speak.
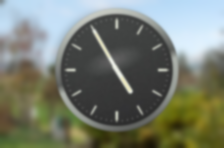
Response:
4h55
